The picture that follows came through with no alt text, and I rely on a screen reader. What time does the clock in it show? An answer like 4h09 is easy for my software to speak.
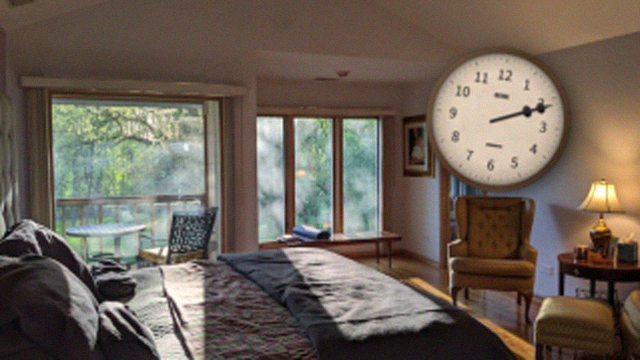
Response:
2h11
